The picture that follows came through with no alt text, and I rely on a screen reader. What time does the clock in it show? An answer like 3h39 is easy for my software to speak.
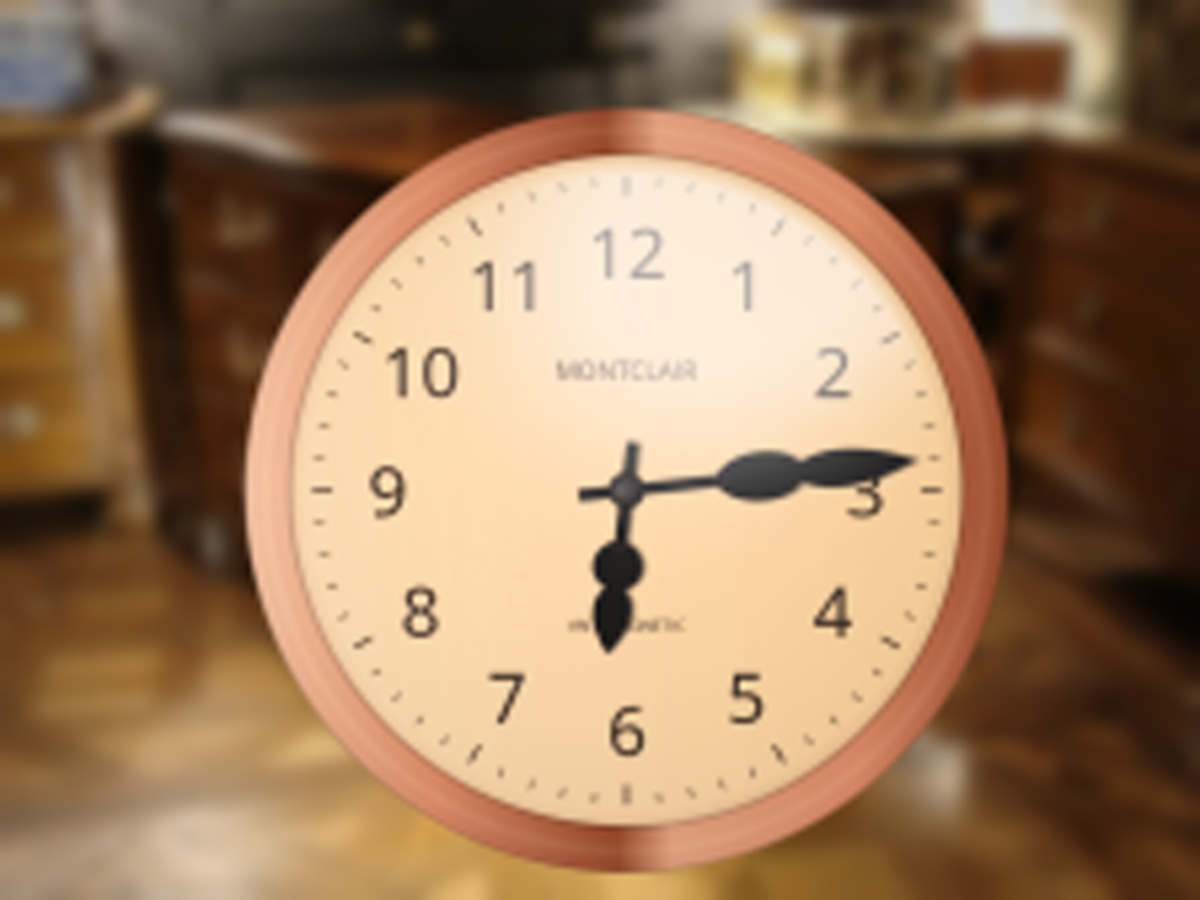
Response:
6h14
